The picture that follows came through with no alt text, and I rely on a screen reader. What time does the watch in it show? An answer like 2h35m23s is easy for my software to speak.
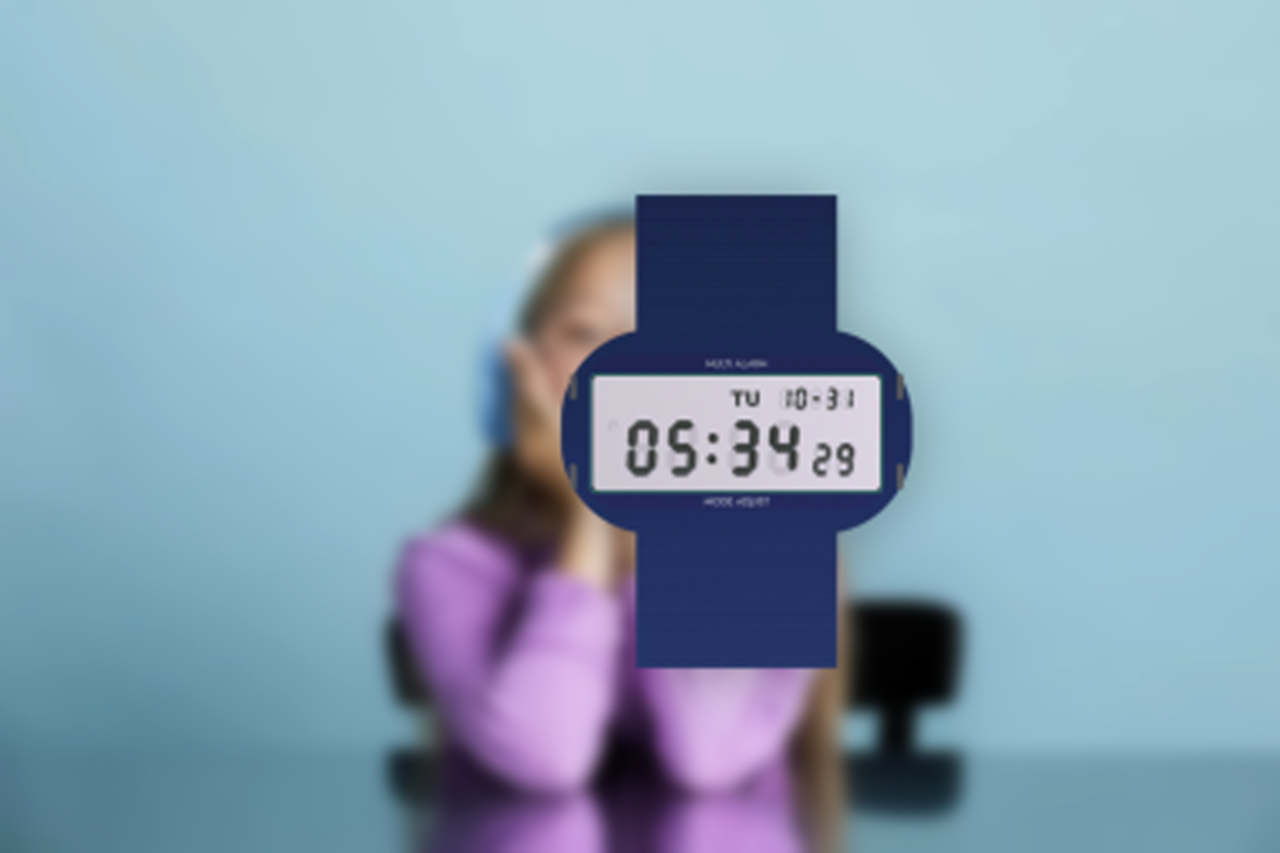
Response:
5h34m29s
